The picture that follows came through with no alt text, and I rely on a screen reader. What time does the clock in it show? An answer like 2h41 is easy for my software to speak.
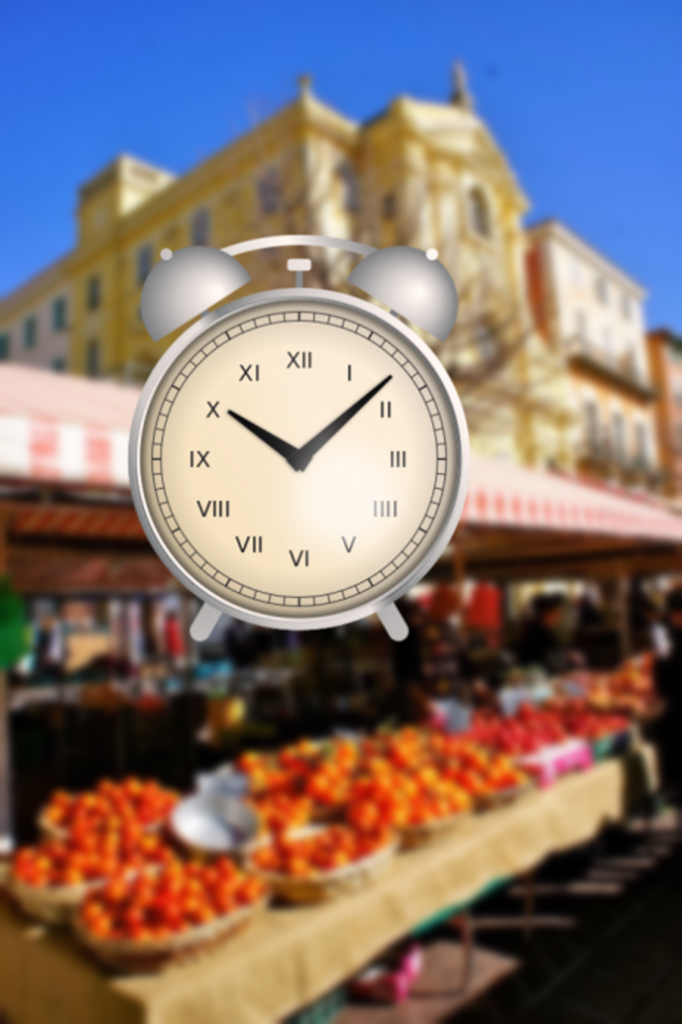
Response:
10h08
